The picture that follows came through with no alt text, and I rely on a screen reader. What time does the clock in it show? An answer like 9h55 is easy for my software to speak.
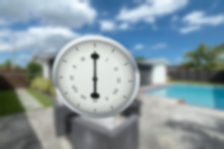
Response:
6h00
